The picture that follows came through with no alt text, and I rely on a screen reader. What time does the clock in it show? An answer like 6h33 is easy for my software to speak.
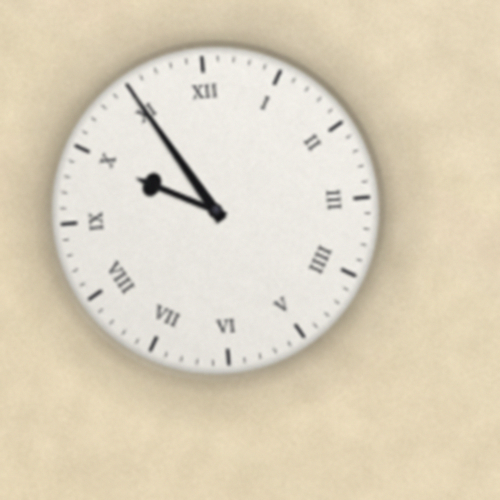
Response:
9h55
